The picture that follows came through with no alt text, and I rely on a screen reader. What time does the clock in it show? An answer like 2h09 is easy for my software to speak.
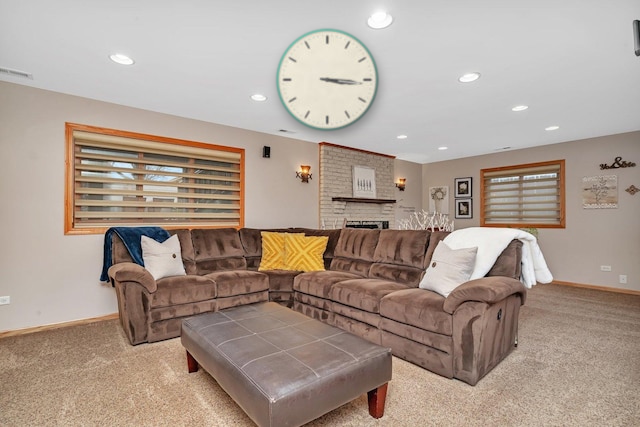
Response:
3h16
